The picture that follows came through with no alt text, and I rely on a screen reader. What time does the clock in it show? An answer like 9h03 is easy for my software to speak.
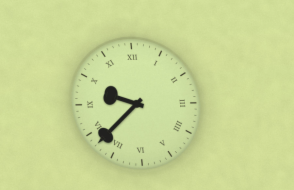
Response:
9h38
